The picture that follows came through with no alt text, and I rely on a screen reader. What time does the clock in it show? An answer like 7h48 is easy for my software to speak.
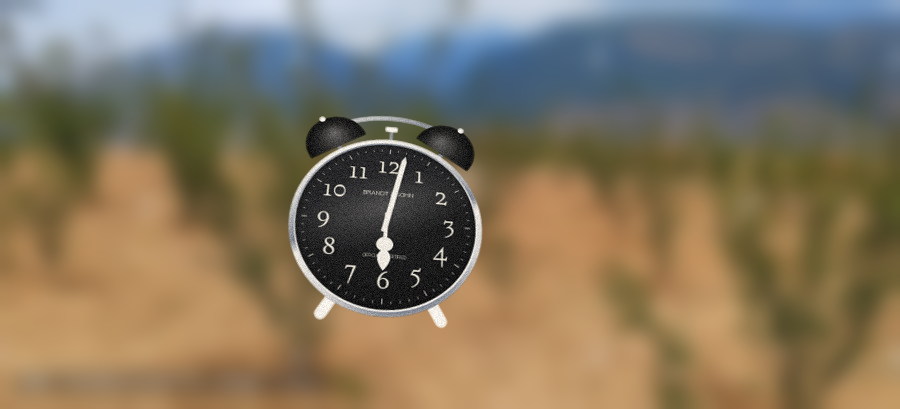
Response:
6h02
